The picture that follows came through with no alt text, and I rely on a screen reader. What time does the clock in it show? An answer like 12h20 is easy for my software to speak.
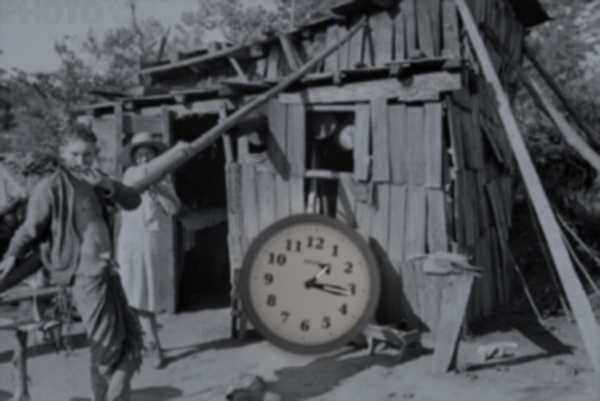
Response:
1h16
